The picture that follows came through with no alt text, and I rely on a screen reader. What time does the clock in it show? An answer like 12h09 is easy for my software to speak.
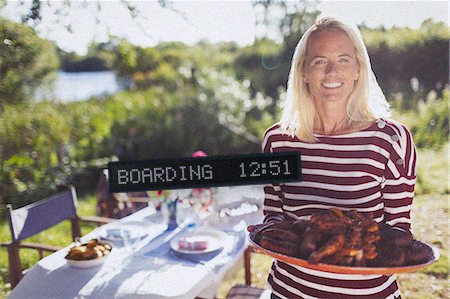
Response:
12h51
